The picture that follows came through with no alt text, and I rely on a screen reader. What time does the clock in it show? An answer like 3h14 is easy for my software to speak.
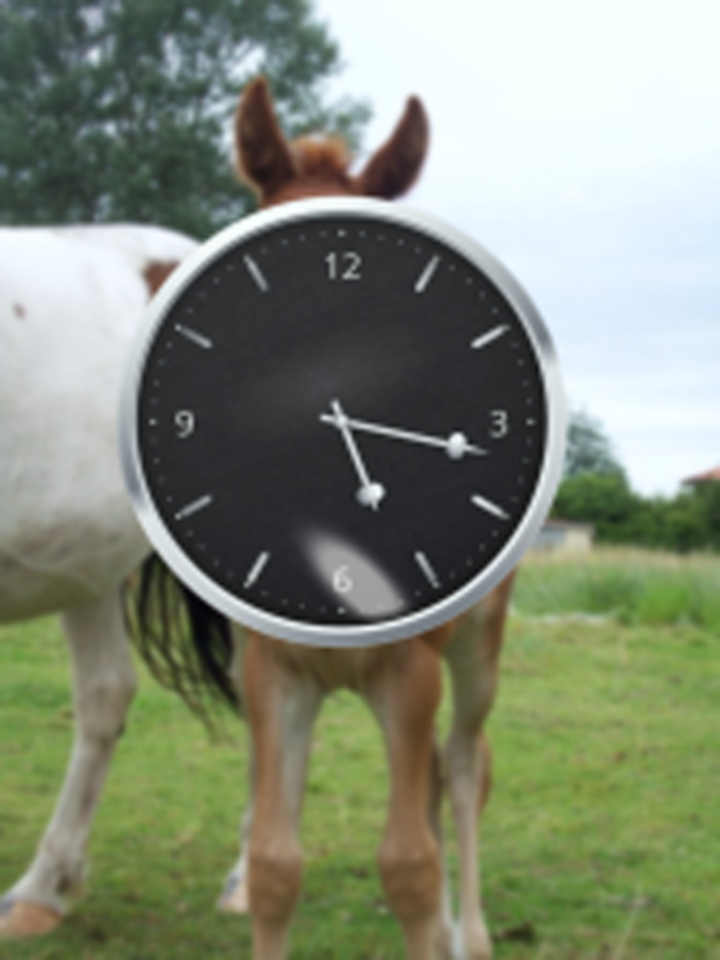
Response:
5h17
